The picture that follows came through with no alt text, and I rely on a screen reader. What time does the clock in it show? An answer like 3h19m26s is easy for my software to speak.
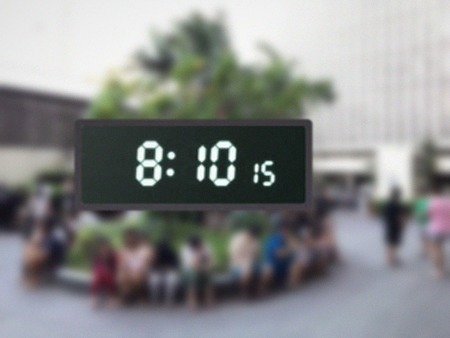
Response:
8h10m15s
